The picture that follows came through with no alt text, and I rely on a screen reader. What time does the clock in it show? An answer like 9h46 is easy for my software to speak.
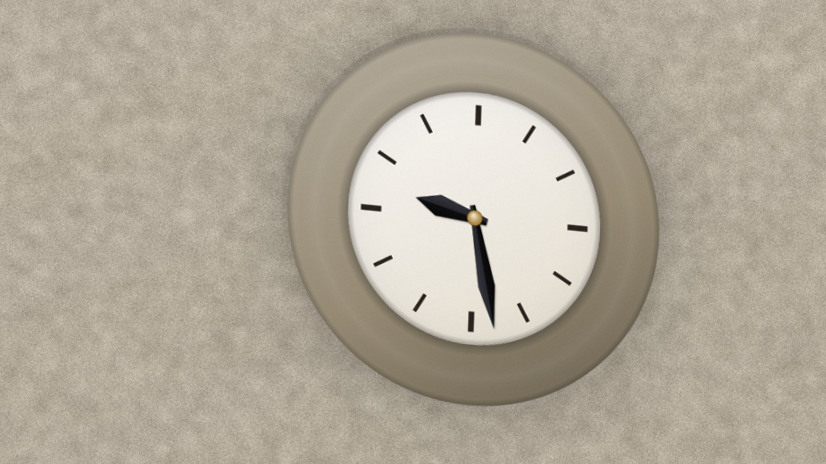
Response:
9h28
